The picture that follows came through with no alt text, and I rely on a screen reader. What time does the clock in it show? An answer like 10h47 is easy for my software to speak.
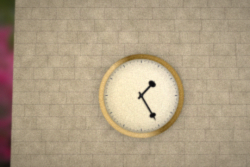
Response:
1h25
